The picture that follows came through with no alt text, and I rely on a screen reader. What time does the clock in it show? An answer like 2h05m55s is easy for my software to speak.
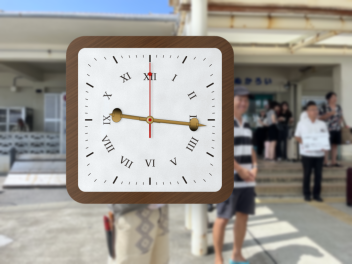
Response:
9h16m00s
